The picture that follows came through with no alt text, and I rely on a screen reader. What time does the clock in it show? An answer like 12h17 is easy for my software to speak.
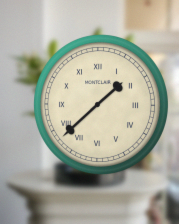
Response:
1h38
